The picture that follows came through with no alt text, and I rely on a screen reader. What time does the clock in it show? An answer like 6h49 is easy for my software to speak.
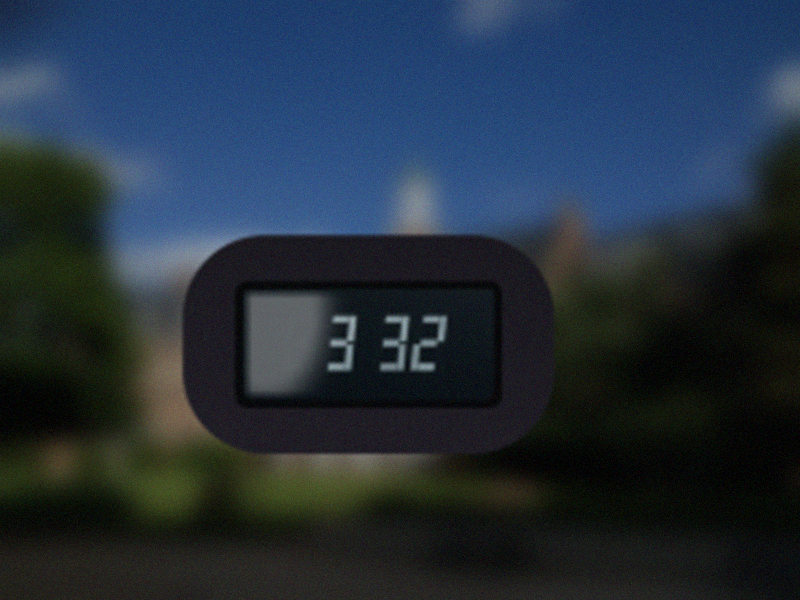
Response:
3h32
